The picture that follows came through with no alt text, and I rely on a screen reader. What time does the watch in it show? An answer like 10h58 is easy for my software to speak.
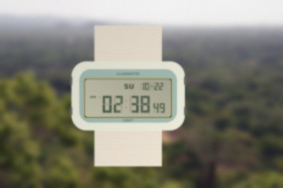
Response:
2h38
